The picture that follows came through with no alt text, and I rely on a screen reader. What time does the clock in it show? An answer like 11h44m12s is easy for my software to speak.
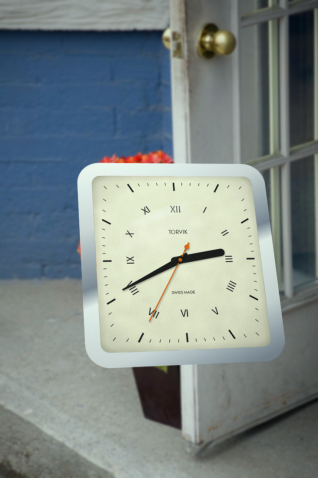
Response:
2h40m35s
